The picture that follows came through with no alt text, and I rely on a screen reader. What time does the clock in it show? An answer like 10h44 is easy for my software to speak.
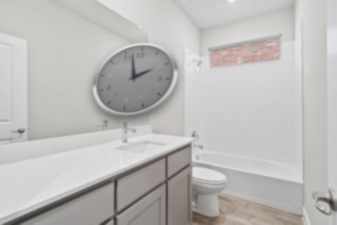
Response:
1h57
